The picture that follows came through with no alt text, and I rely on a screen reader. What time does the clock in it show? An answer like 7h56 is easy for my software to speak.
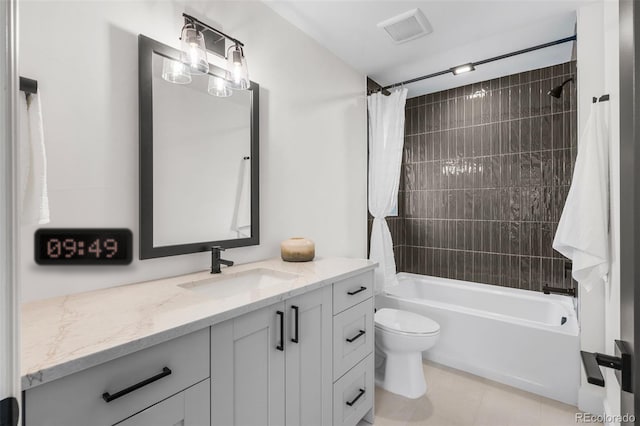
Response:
9h49
